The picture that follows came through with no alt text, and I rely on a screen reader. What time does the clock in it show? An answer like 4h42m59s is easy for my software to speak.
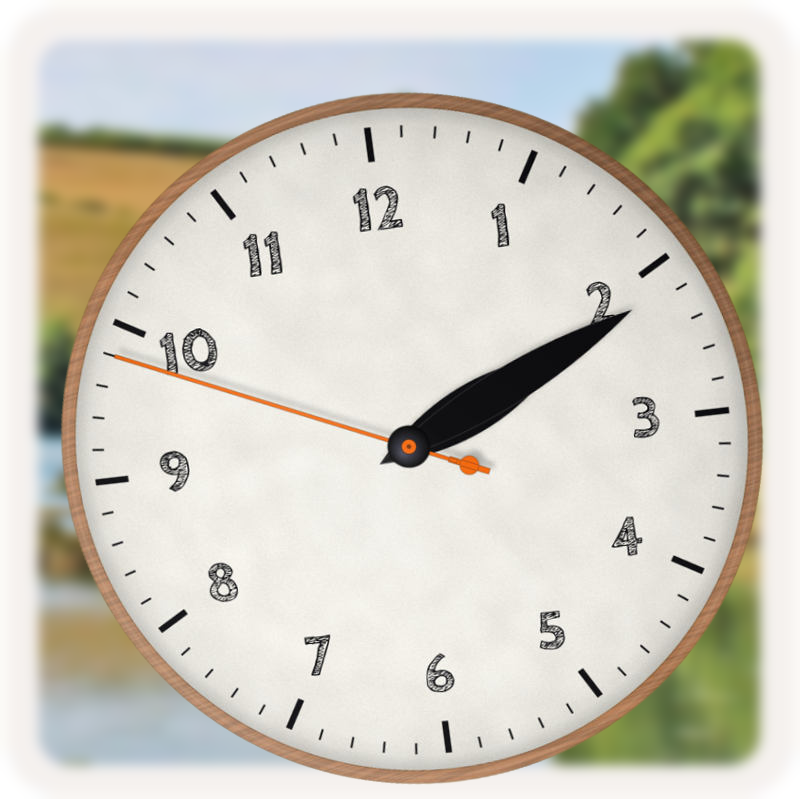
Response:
2h10m49s
